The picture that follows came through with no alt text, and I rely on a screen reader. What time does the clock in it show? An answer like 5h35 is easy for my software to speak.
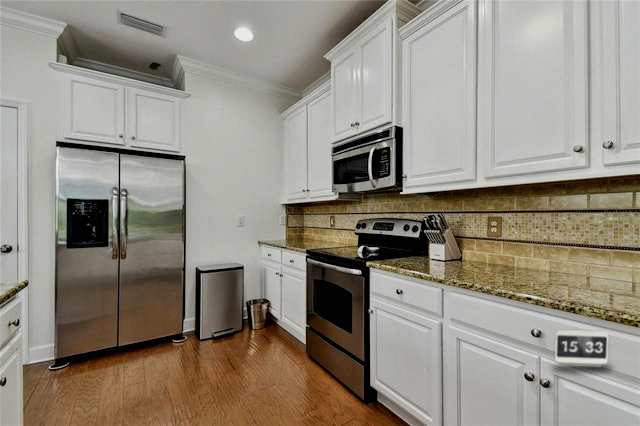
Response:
15h33
